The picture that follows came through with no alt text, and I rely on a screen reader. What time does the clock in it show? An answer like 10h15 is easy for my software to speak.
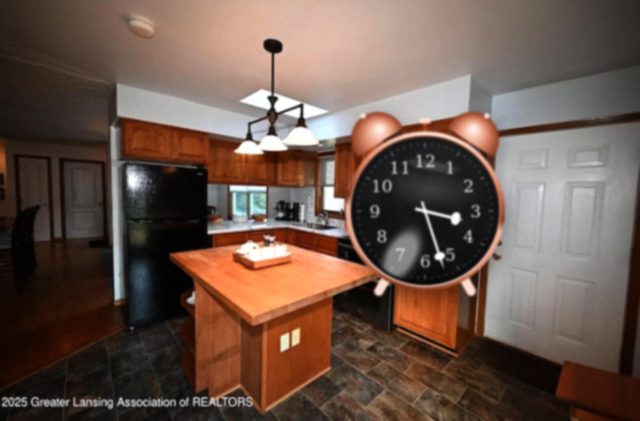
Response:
3h27
